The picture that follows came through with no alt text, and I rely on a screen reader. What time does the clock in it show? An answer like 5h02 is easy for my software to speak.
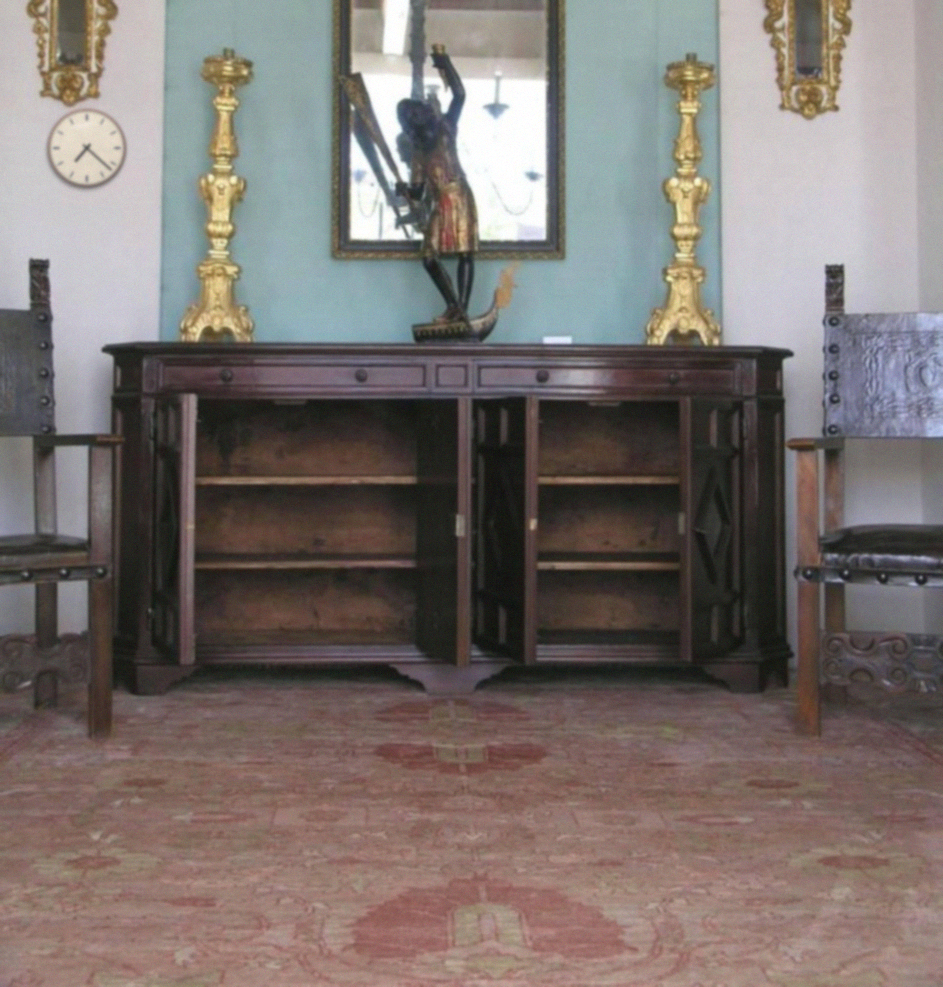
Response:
7h22
